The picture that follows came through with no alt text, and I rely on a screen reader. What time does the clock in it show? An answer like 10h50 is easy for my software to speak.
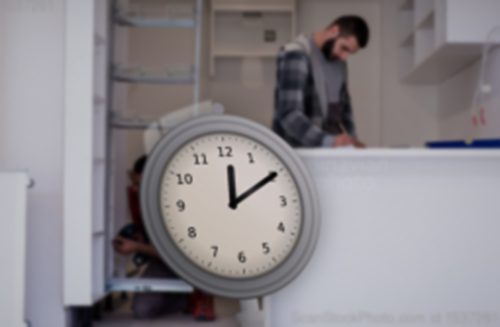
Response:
12h10
